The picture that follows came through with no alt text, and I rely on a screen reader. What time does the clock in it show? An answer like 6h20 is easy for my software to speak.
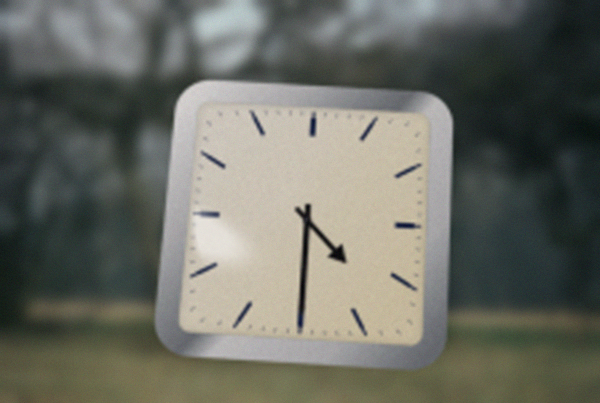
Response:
4h30
